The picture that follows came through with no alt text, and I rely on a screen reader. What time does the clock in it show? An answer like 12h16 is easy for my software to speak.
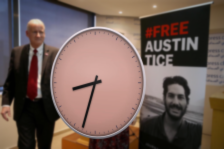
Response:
8h33
